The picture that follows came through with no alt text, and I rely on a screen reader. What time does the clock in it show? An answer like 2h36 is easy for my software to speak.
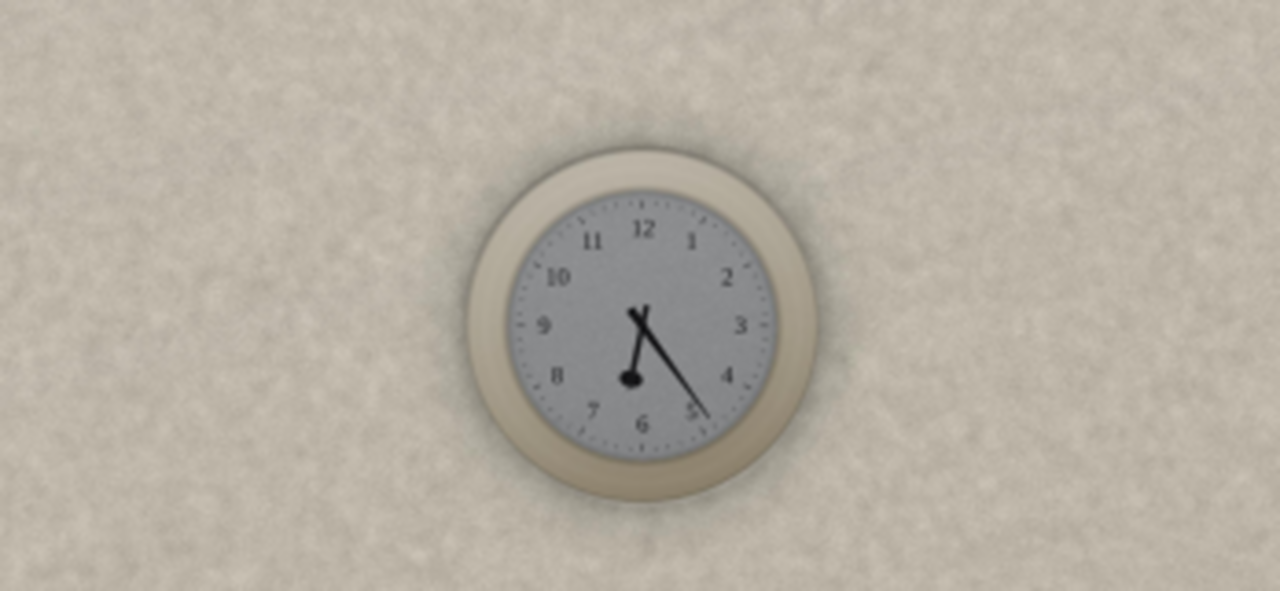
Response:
6h24
